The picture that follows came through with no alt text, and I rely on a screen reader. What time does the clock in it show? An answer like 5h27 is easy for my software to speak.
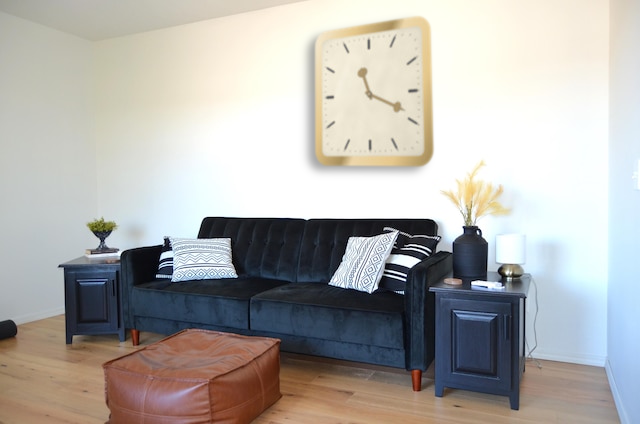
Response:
11h19
